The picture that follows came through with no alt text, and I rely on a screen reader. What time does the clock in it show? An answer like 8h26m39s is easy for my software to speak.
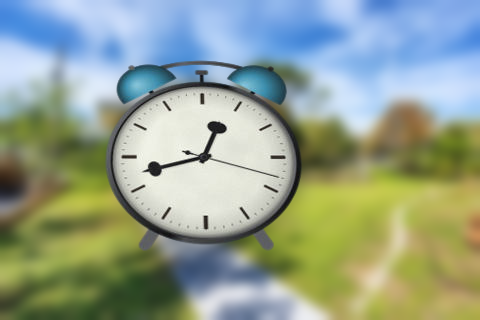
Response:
12h42m18s
